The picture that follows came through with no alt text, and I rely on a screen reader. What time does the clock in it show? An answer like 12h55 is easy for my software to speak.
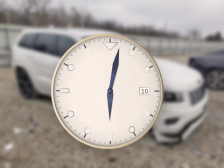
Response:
6h02
